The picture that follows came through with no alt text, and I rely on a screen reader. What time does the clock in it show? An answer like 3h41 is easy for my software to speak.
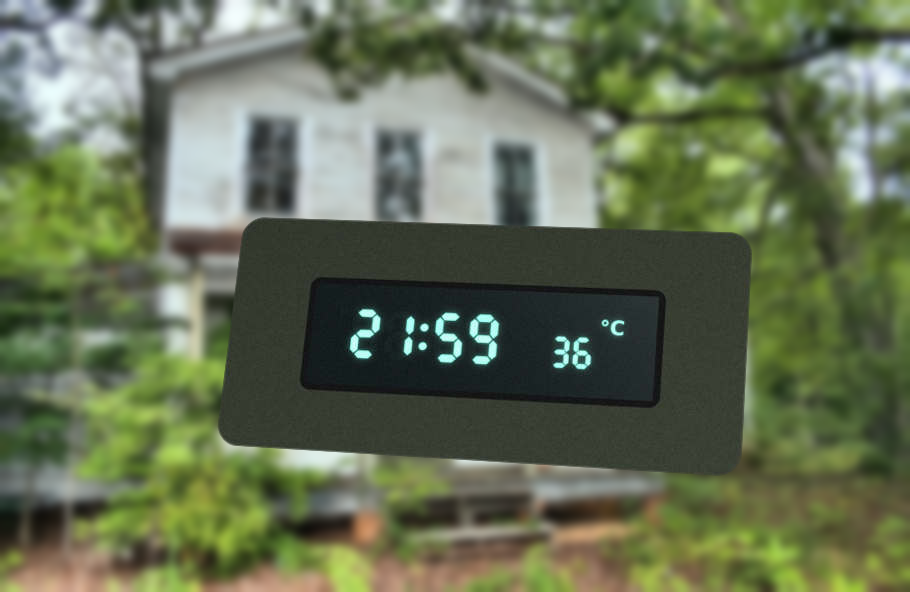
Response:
21h59
